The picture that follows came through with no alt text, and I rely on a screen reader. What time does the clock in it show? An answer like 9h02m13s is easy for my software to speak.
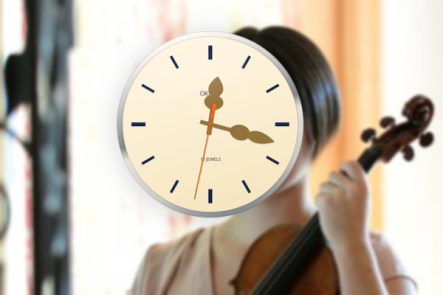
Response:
12h17m32s
